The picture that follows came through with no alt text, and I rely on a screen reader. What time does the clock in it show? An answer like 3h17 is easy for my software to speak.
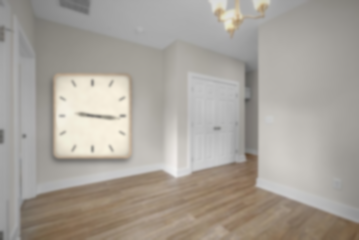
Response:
9h16
